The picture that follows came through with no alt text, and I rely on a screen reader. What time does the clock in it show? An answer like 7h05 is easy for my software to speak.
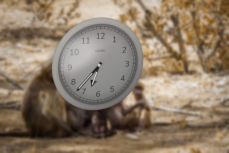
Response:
6h37
